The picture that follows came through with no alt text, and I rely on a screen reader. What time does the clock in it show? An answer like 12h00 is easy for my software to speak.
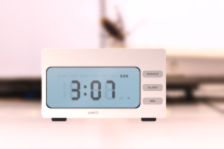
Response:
3h07
